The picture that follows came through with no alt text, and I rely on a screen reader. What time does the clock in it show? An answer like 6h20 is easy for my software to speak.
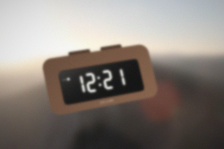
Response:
12h21
